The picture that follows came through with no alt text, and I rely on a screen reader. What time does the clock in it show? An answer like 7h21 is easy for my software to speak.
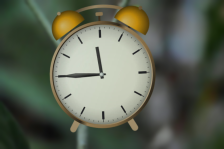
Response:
11h45
